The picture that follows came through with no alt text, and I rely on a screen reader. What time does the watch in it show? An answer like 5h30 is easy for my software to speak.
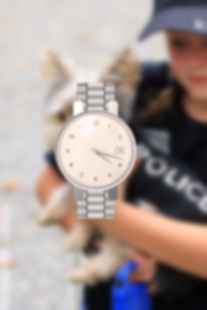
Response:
4h18
